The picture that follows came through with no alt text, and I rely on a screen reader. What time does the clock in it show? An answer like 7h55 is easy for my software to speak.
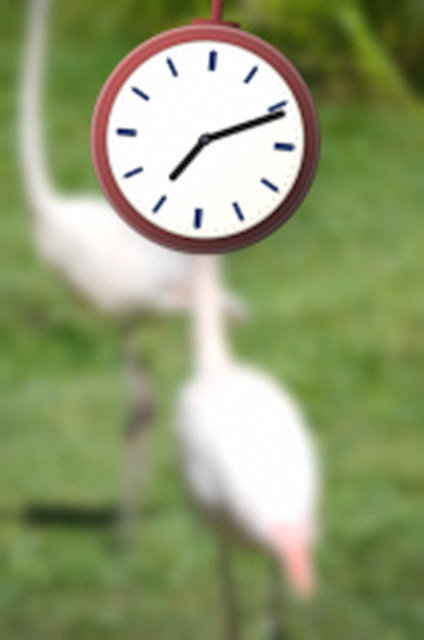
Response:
7h11
